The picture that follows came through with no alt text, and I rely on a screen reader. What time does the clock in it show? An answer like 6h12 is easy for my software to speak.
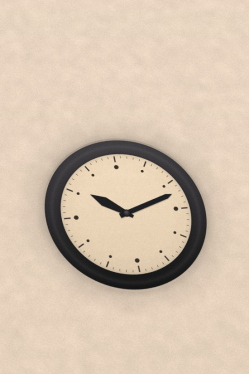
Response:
10h12
